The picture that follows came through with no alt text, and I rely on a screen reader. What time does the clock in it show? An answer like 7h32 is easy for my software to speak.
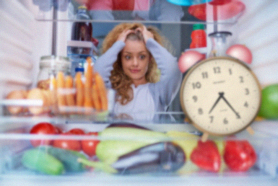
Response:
7h25
